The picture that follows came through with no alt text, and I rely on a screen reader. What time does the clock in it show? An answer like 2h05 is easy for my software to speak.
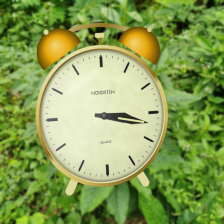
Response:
3h17
